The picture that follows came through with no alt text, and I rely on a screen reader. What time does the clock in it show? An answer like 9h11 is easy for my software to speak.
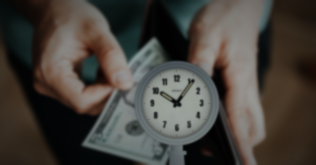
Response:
10h06
